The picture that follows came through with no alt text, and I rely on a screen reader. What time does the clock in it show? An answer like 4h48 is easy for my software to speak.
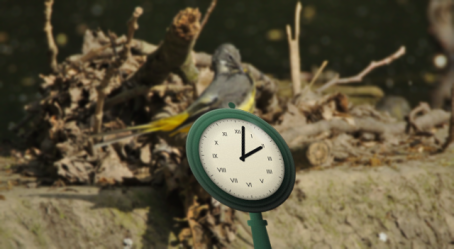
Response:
2h02
